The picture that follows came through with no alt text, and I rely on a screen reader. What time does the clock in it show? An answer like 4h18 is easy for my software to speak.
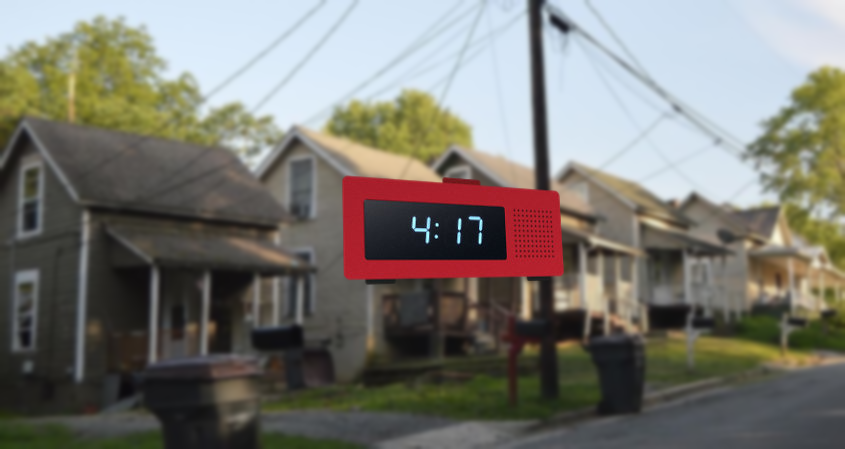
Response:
4h17
